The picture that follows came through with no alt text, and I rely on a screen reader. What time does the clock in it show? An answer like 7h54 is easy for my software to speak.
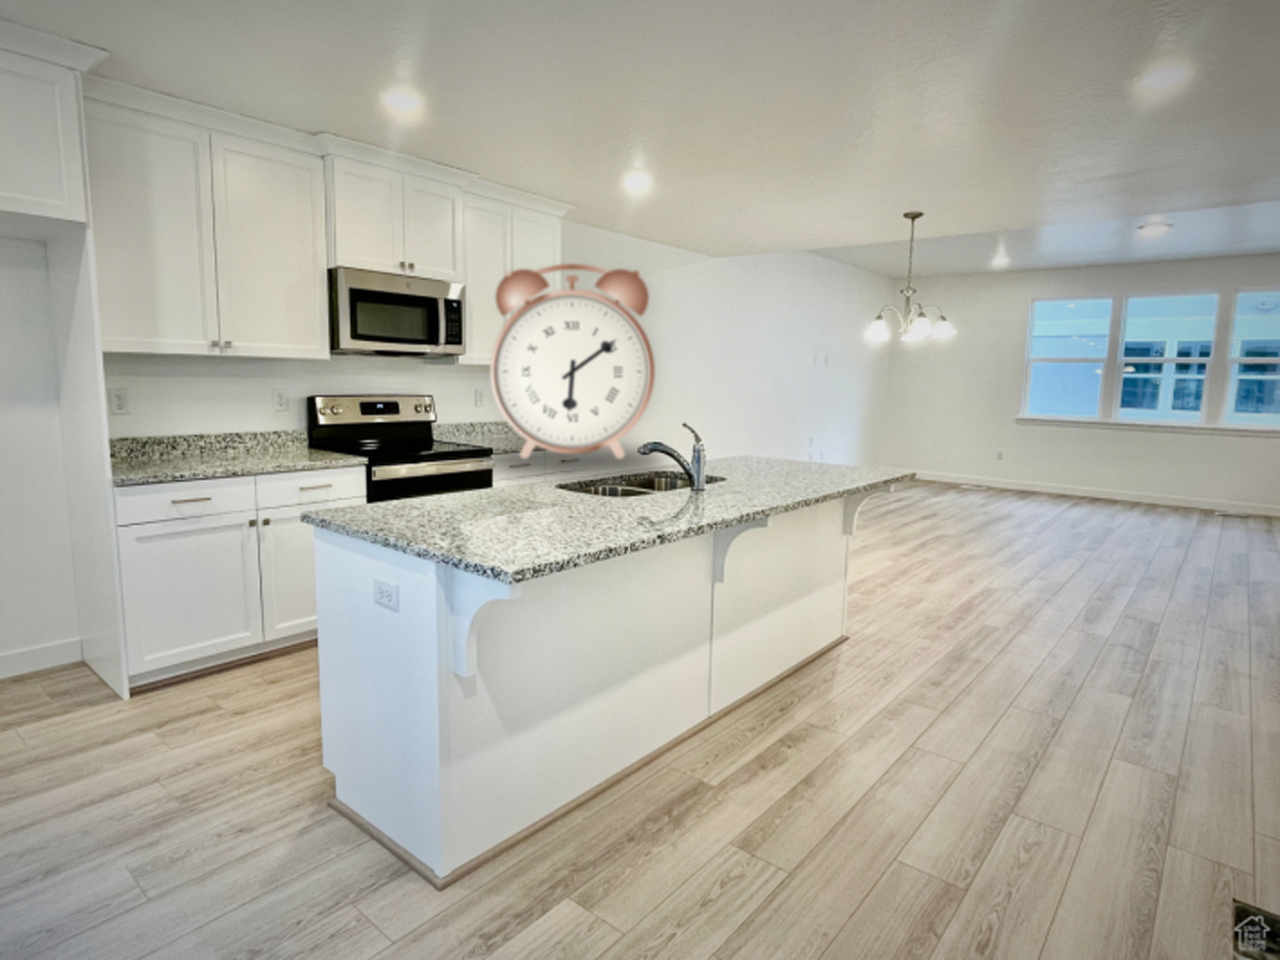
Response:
6h09
